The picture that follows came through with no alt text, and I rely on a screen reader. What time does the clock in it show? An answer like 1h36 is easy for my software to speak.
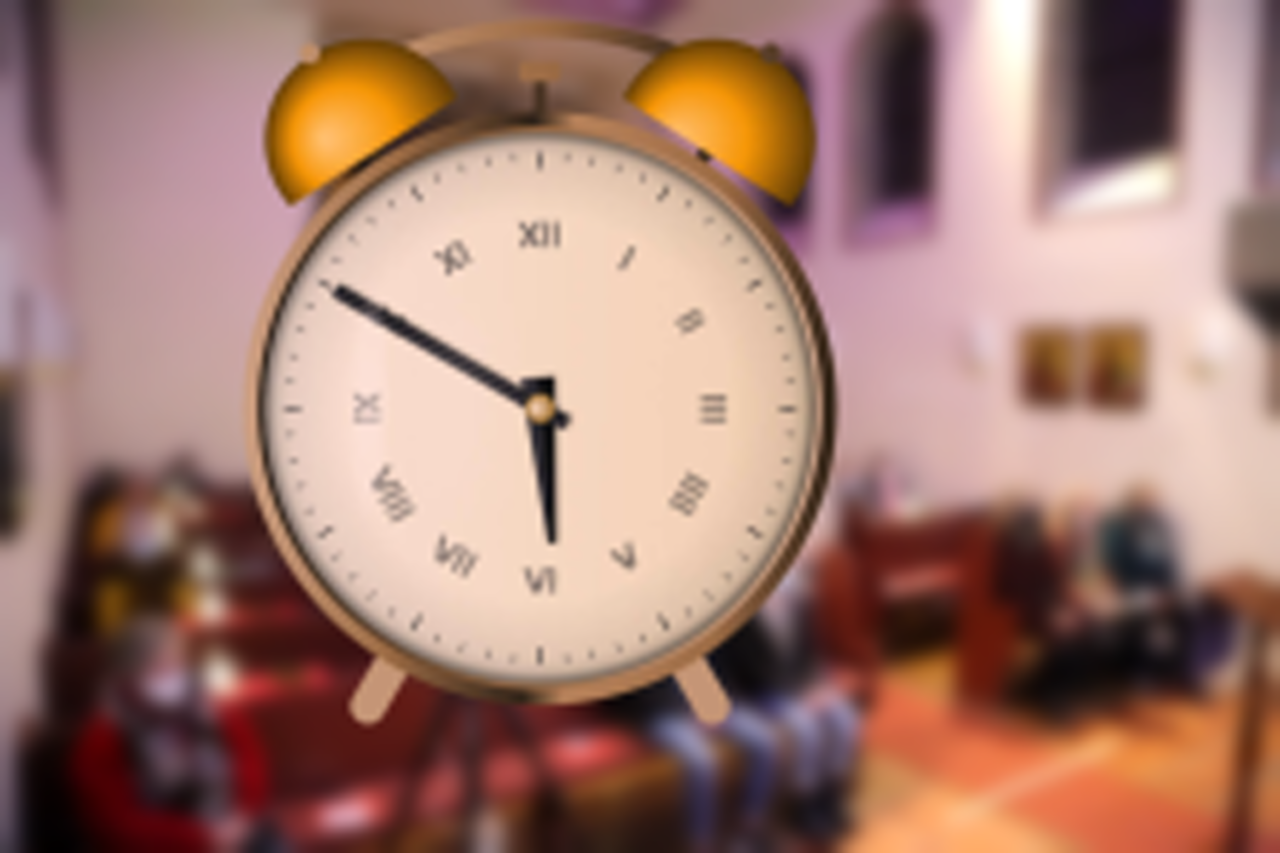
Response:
5h50
